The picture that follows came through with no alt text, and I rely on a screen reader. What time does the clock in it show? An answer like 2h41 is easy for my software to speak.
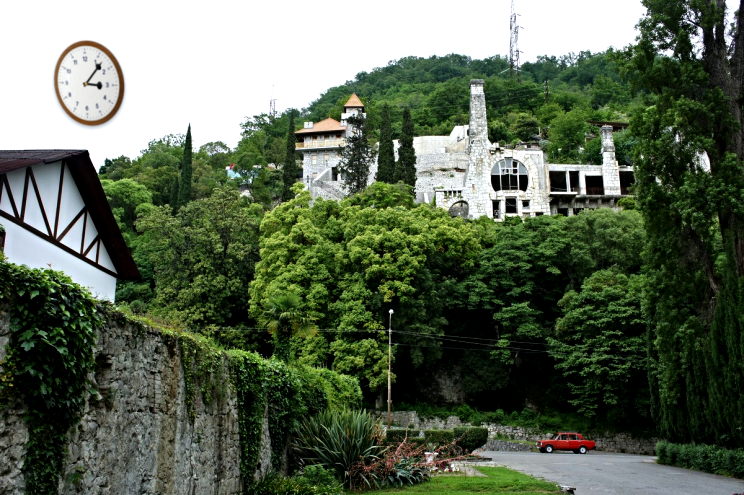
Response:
3h07
